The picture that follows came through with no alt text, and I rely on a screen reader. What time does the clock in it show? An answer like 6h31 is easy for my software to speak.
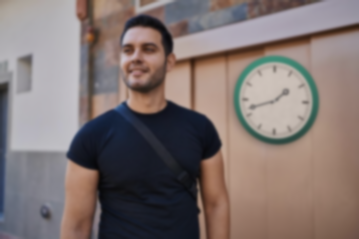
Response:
1h42
